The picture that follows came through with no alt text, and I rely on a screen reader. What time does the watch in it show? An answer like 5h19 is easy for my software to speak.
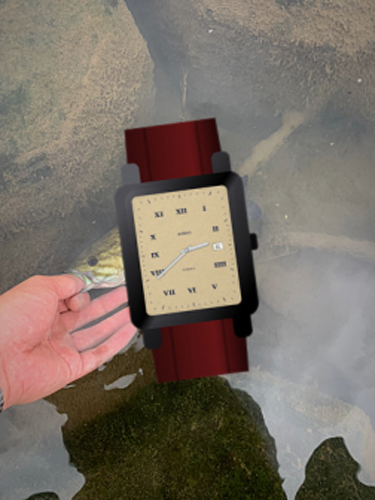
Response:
2h39
